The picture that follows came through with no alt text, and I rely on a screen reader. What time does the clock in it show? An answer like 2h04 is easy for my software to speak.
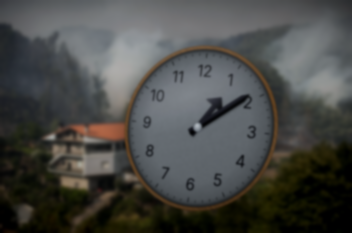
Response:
1h09
